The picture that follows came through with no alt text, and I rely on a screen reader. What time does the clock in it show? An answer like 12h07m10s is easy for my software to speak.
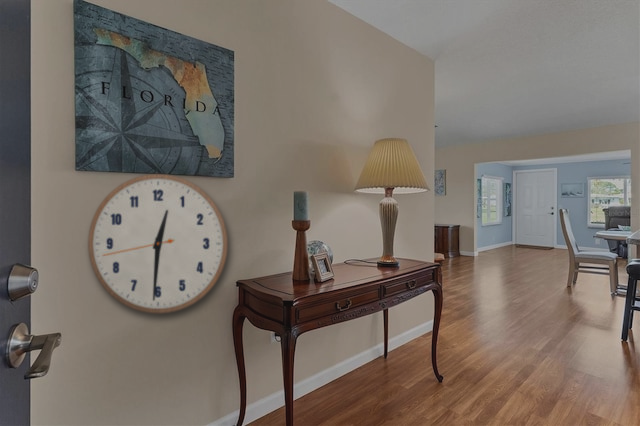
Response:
12h30m43s
